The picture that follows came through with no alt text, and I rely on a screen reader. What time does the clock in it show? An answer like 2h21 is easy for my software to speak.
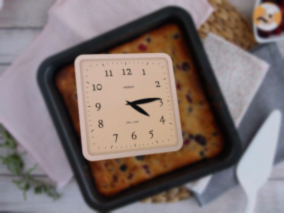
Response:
4h14
